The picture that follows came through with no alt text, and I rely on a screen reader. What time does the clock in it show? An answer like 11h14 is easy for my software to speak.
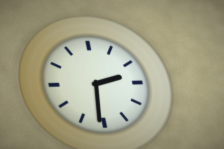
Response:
2h31
